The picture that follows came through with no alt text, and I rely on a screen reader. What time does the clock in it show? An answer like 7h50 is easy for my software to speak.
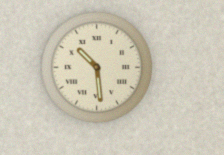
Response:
10h29
